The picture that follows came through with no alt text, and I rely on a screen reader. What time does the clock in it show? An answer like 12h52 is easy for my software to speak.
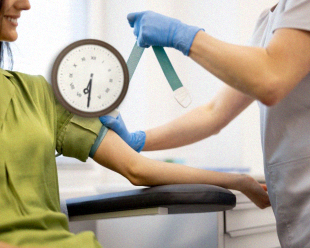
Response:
6h30
